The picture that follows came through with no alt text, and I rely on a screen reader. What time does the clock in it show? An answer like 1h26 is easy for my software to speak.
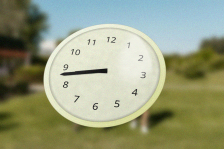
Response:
8h43
